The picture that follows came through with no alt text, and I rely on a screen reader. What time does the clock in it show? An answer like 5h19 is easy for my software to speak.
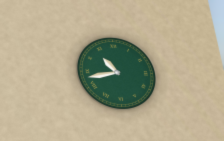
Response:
10h43
